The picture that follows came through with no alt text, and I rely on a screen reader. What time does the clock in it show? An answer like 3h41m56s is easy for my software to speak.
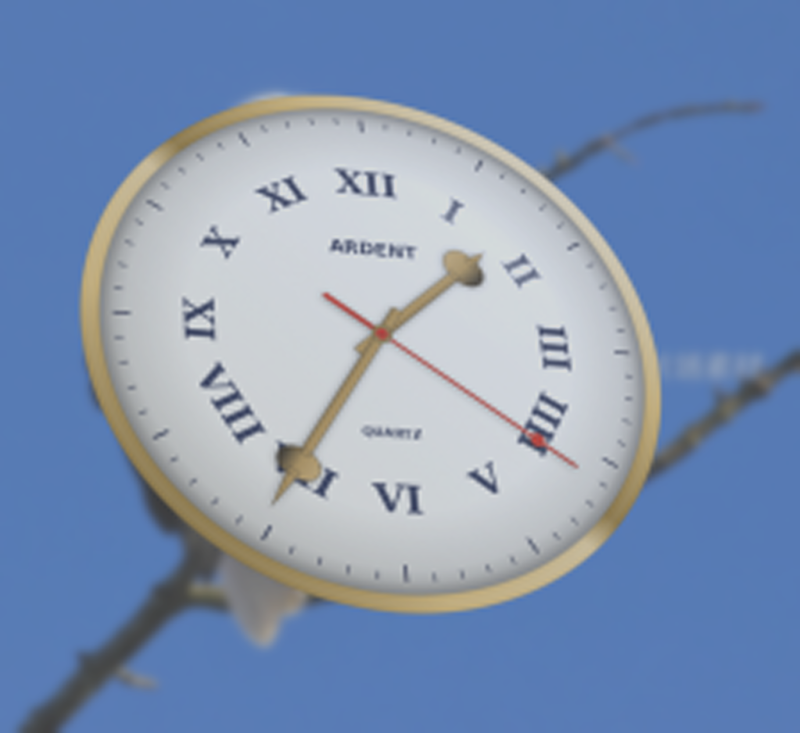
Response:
1h35m21s
